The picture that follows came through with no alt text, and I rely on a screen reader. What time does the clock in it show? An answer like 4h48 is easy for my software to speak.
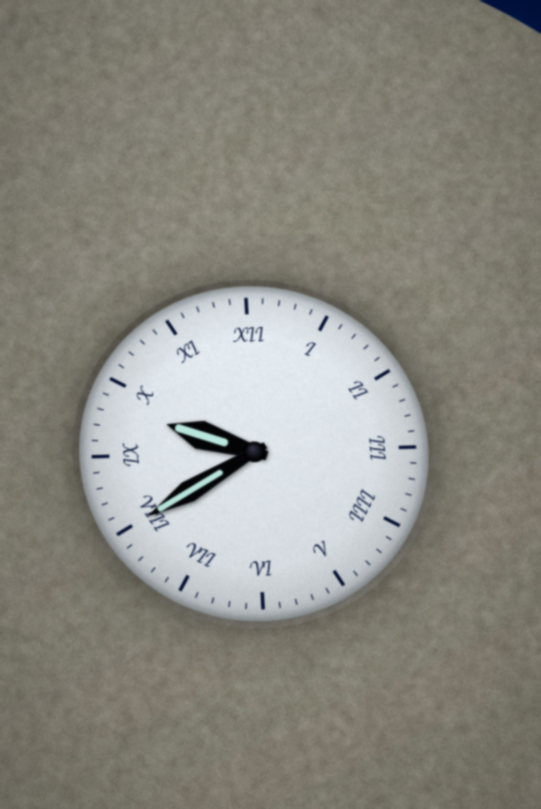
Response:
9h40
